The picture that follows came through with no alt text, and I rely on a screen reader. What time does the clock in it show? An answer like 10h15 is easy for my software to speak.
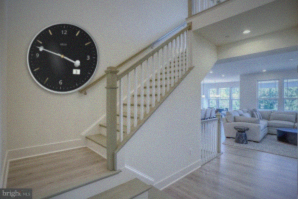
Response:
3h48
